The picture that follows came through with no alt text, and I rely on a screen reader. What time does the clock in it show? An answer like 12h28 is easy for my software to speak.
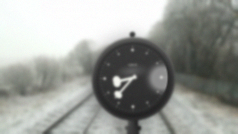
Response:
8h37
